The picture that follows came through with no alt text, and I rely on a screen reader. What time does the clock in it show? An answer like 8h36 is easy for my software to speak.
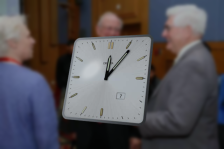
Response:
12h06
